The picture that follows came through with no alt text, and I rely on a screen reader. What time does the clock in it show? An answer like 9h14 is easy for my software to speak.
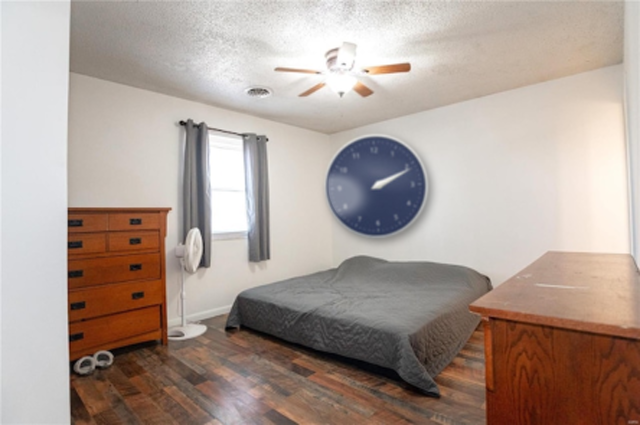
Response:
2h11
